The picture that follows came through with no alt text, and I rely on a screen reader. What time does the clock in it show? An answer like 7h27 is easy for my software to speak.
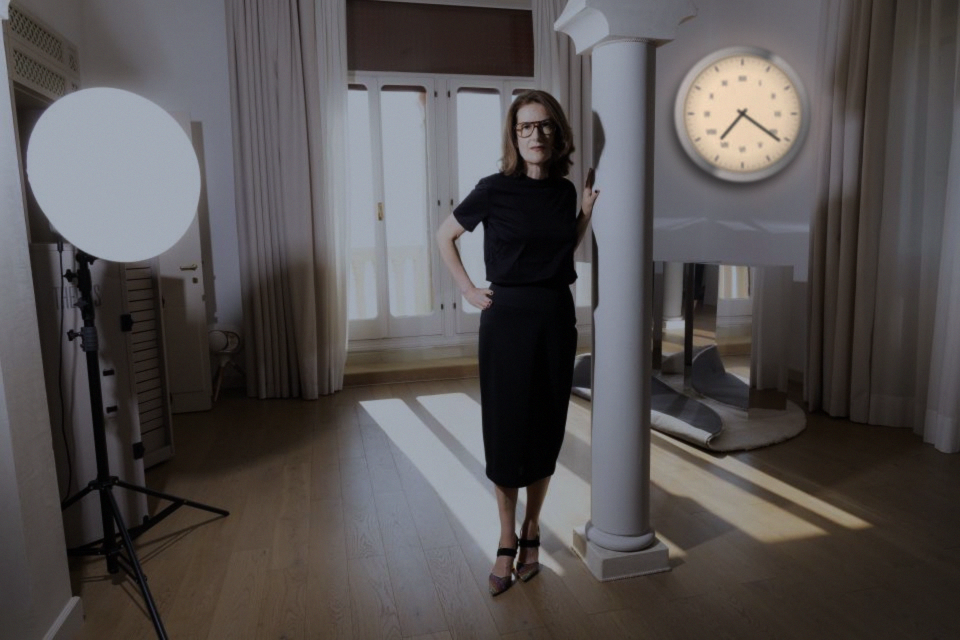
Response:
7h21
